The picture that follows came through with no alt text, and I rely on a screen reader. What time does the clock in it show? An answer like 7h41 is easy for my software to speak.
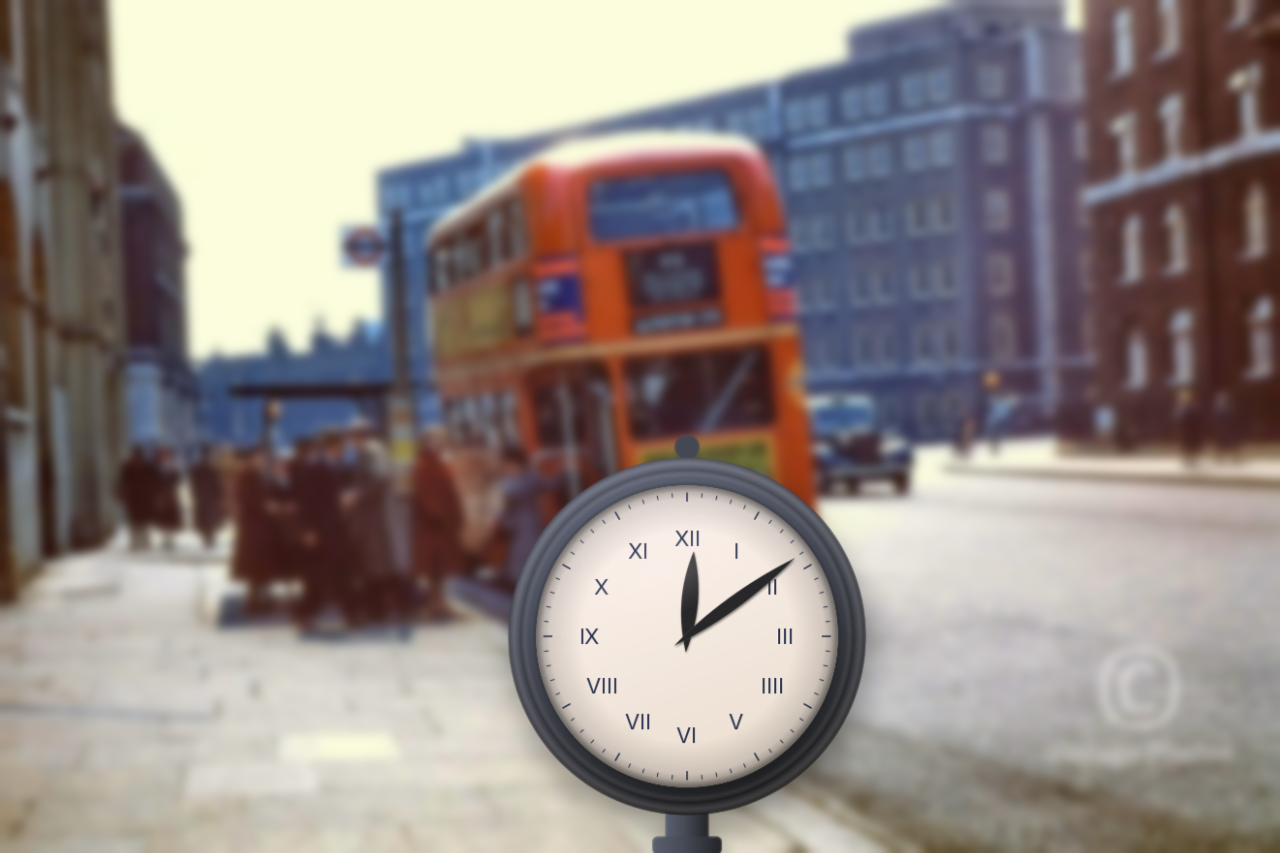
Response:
12h09
